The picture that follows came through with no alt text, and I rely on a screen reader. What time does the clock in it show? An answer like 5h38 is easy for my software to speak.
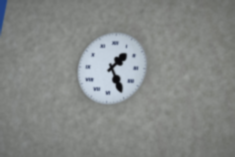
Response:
1h25
